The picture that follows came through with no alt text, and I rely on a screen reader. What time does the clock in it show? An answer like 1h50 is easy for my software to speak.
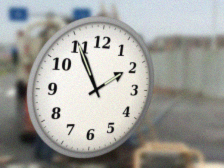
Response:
1h55
